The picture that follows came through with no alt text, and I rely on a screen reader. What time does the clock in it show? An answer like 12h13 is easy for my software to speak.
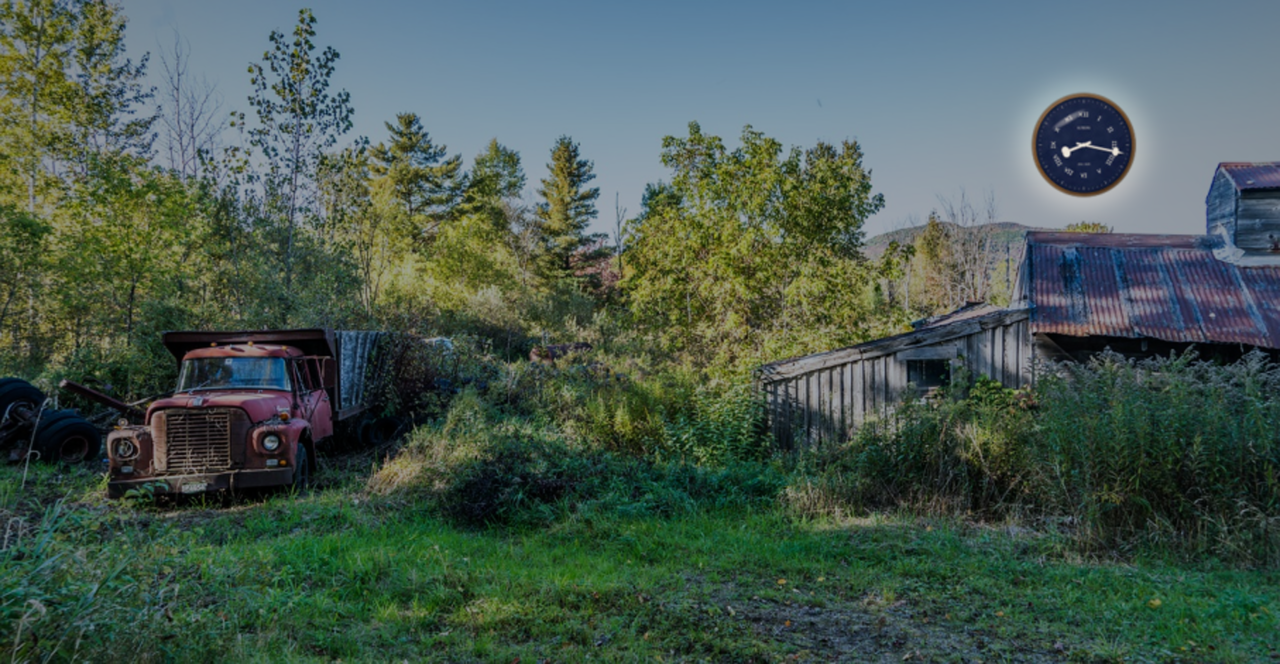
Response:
8h17
